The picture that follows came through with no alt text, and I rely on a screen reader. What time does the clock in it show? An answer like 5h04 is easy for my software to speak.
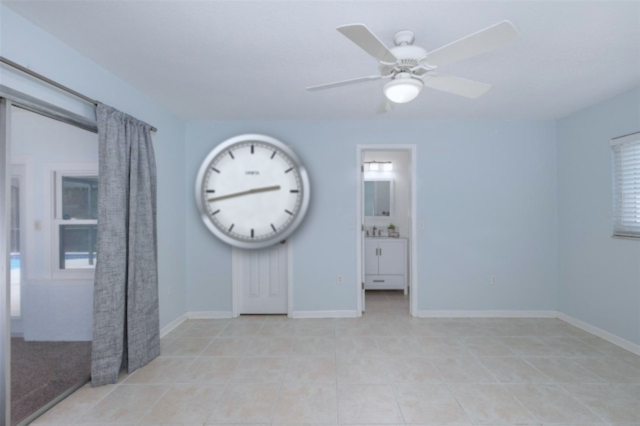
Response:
2h43
